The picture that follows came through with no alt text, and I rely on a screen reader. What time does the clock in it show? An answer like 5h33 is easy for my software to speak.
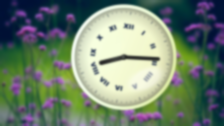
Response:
8h14
